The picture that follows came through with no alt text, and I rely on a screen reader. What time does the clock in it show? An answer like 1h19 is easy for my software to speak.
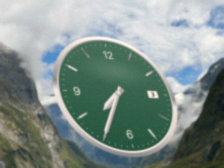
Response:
7h35
